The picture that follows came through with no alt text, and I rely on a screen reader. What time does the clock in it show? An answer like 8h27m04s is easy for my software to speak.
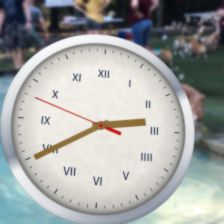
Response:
2h39m48s
